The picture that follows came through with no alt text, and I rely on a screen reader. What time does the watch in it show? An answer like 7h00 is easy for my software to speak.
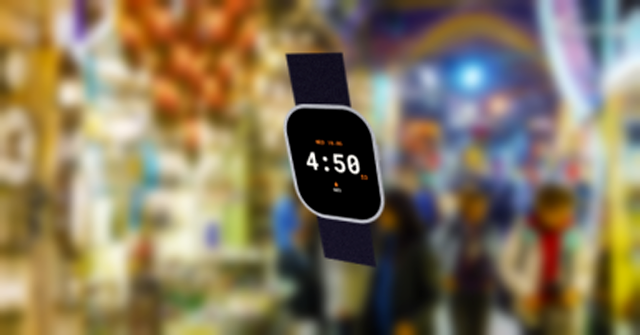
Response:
4h50
